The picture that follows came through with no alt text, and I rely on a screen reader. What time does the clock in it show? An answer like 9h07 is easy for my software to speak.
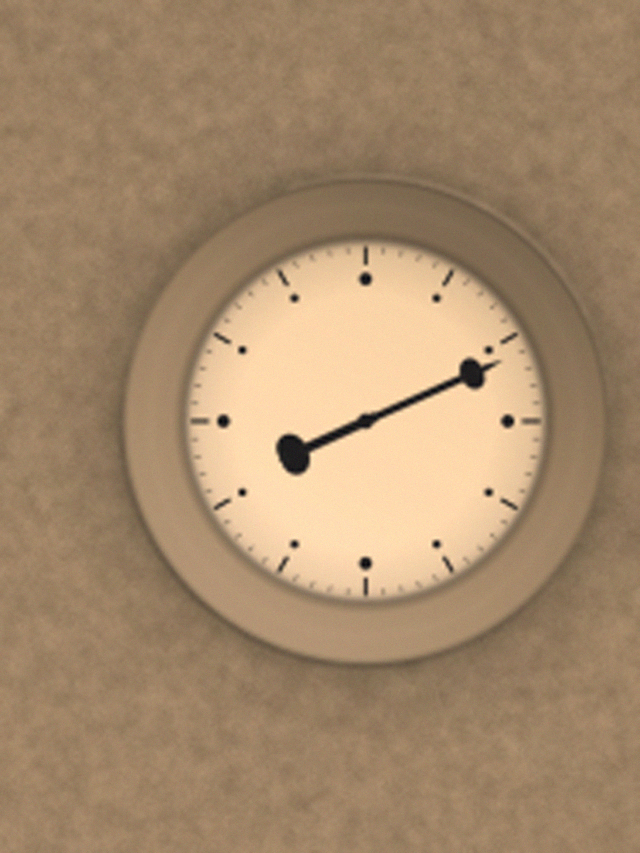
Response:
8h11
